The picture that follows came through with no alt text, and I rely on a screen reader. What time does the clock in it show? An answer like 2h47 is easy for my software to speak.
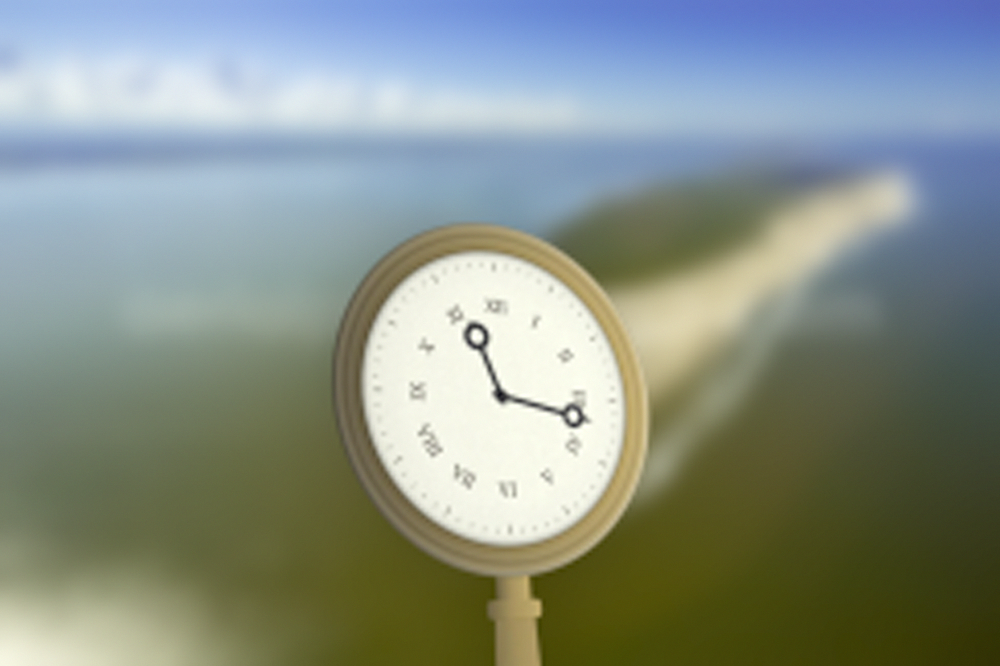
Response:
11h17
